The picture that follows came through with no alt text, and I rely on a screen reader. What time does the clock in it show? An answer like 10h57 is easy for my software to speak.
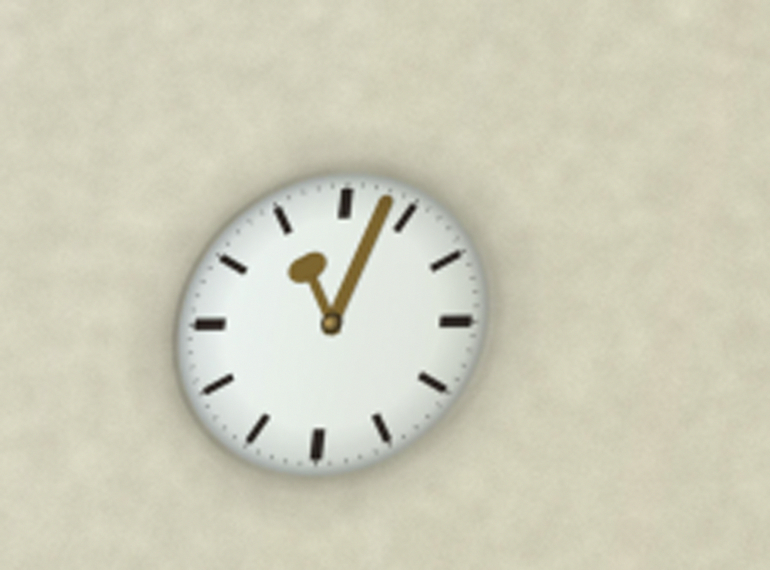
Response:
11h03
